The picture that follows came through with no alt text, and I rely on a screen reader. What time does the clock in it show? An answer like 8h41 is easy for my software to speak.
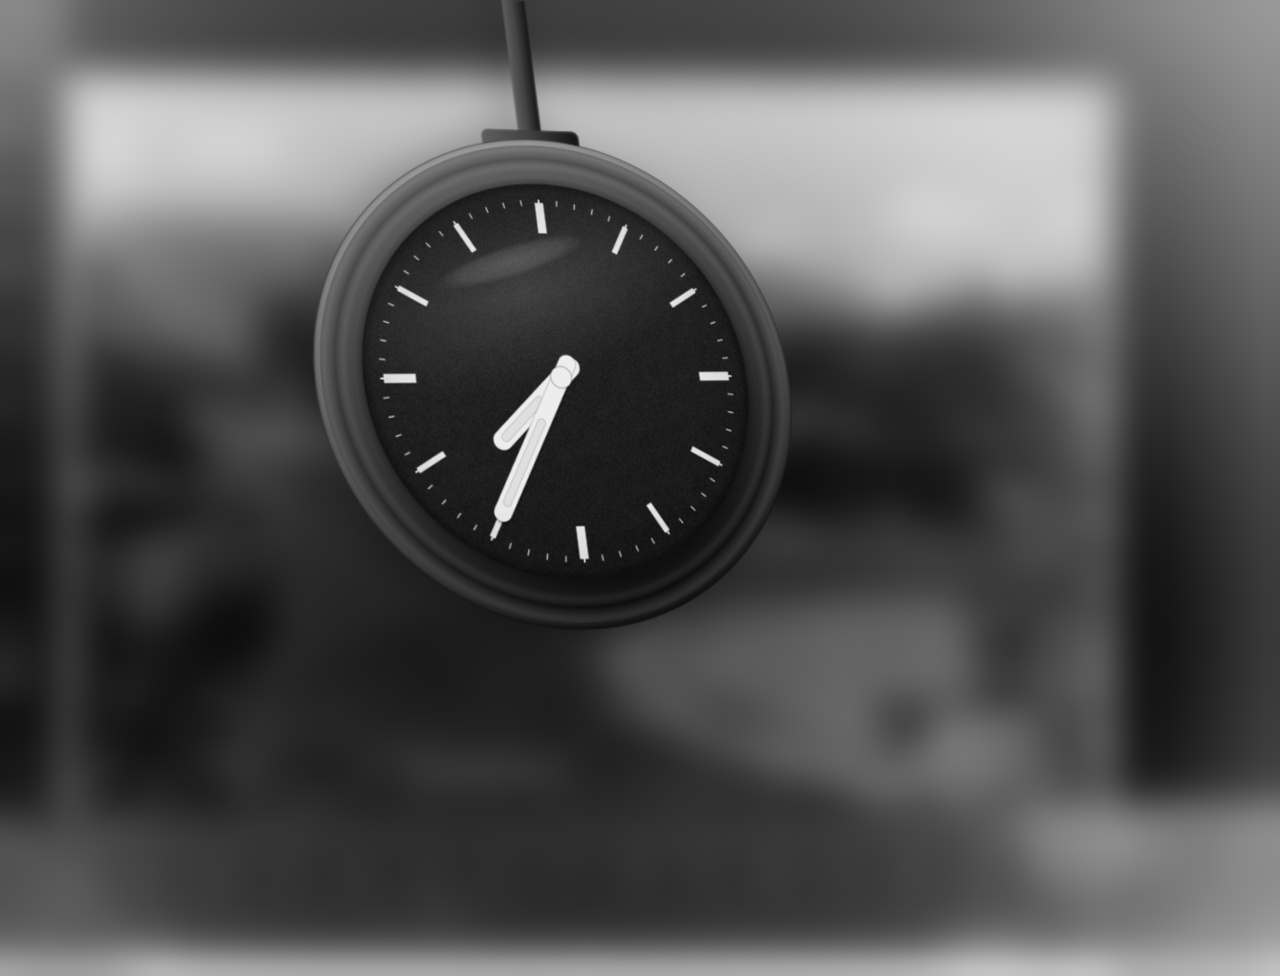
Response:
7h35
